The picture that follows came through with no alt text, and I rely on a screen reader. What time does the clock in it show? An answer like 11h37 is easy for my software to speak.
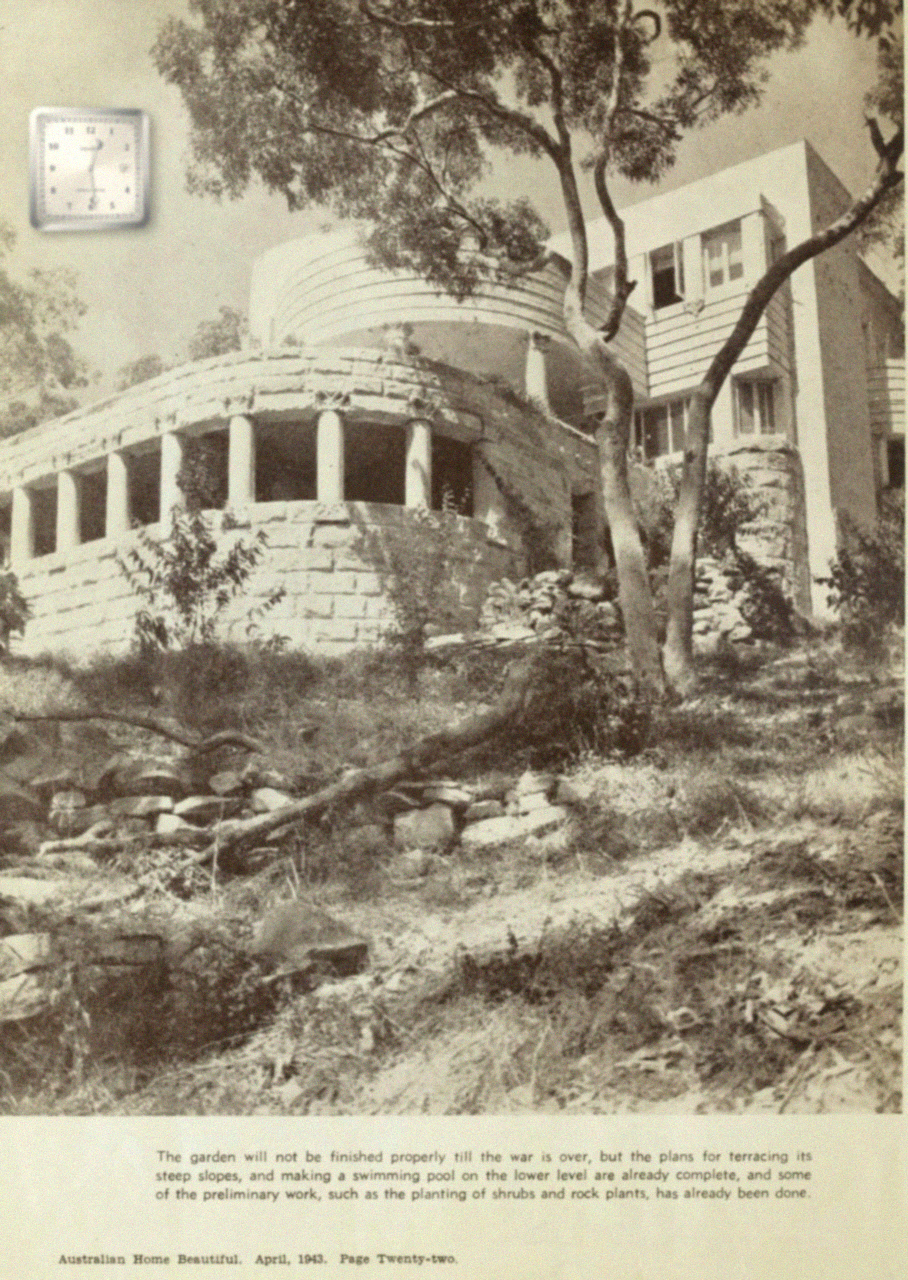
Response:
12h29
